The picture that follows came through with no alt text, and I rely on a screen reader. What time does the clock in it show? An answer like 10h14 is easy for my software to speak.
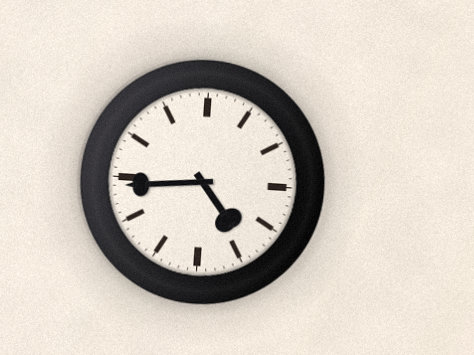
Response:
4h44
